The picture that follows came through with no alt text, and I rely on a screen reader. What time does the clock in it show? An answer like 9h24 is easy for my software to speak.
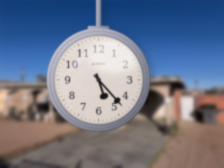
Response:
5h23
